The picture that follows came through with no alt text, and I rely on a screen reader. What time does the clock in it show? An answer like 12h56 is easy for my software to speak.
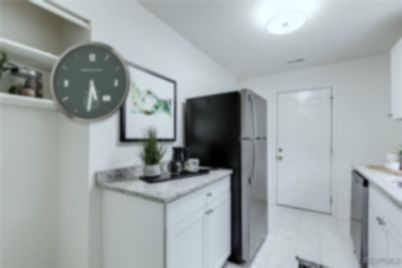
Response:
5h31
